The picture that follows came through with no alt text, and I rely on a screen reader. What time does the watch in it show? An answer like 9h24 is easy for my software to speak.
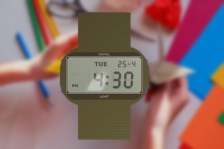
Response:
4h30
